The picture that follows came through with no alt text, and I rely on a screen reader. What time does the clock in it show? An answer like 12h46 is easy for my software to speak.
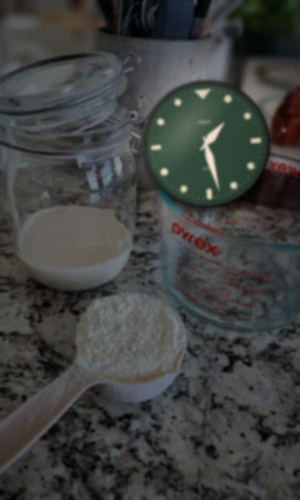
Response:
1h28
